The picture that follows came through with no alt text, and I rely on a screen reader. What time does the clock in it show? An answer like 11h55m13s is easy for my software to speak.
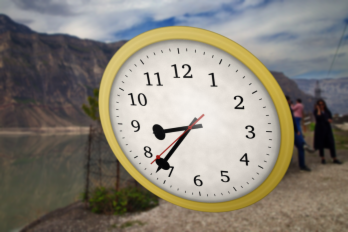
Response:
8h36m38s
